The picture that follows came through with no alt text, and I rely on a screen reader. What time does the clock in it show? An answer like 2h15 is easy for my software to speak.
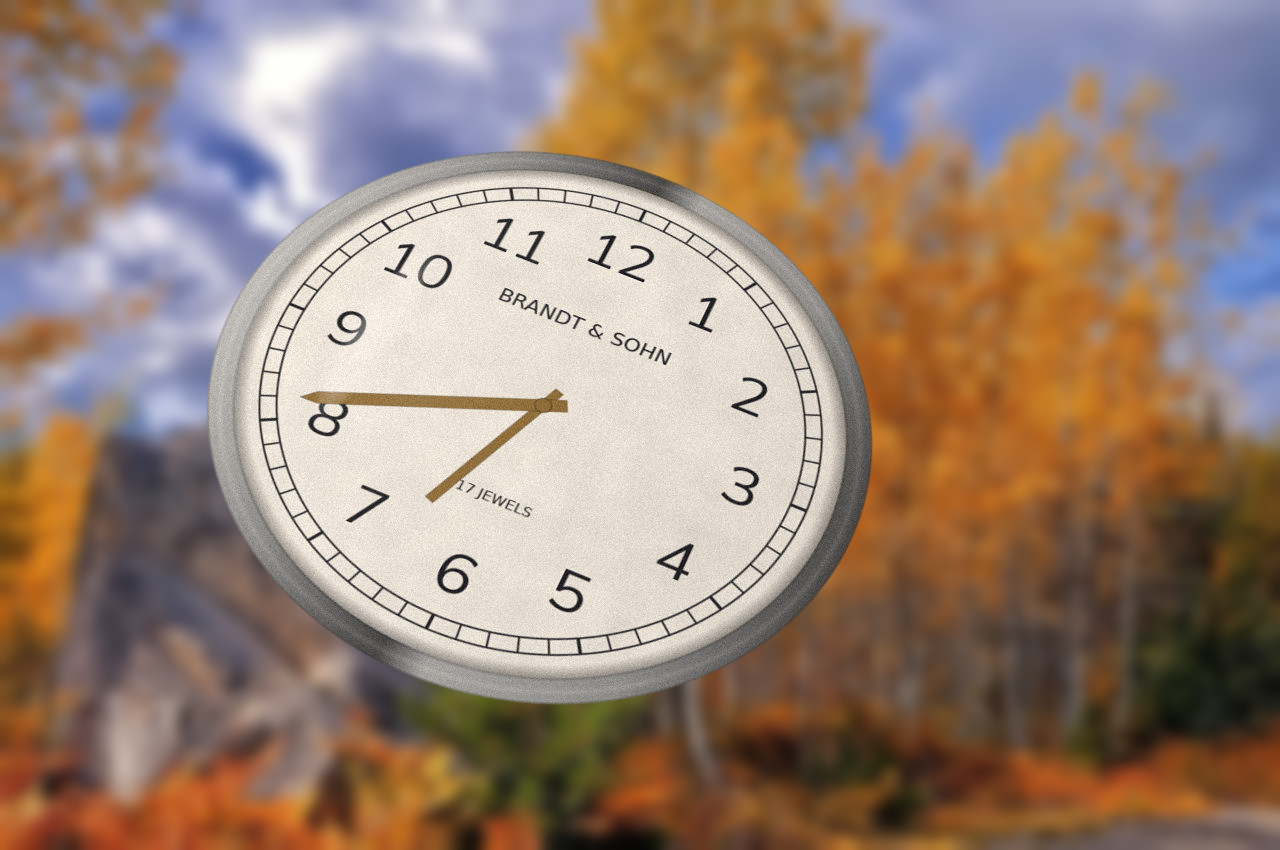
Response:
6h41
